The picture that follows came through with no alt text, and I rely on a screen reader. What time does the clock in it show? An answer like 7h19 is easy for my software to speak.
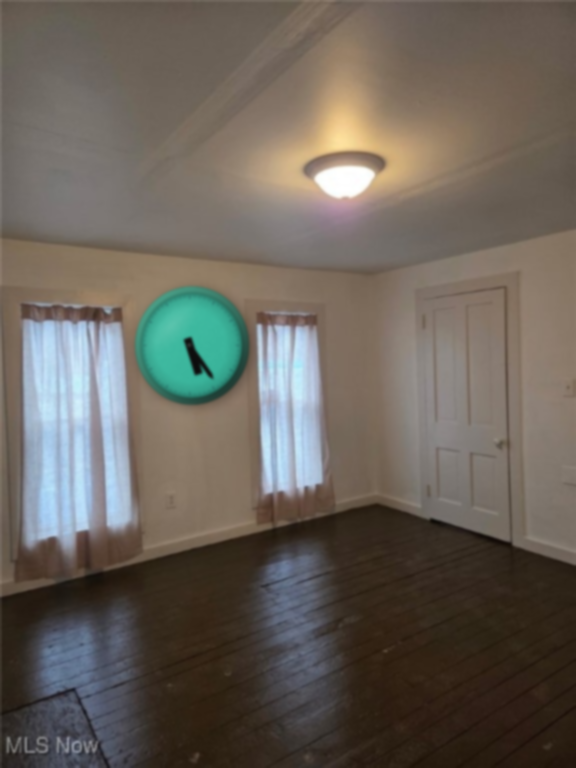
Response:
5h24
